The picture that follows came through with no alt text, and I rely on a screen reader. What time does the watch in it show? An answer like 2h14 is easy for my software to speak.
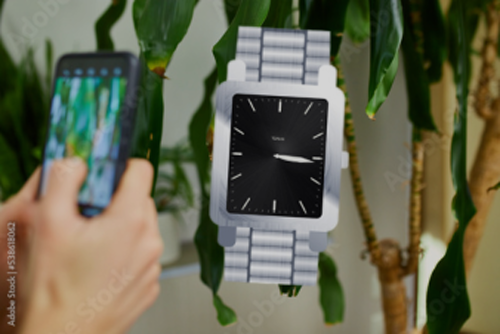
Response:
3h16
